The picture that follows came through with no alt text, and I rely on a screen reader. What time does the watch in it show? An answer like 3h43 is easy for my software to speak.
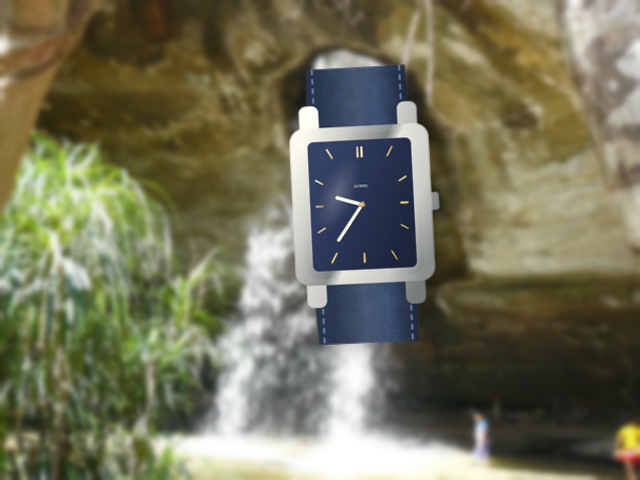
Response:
9h36
